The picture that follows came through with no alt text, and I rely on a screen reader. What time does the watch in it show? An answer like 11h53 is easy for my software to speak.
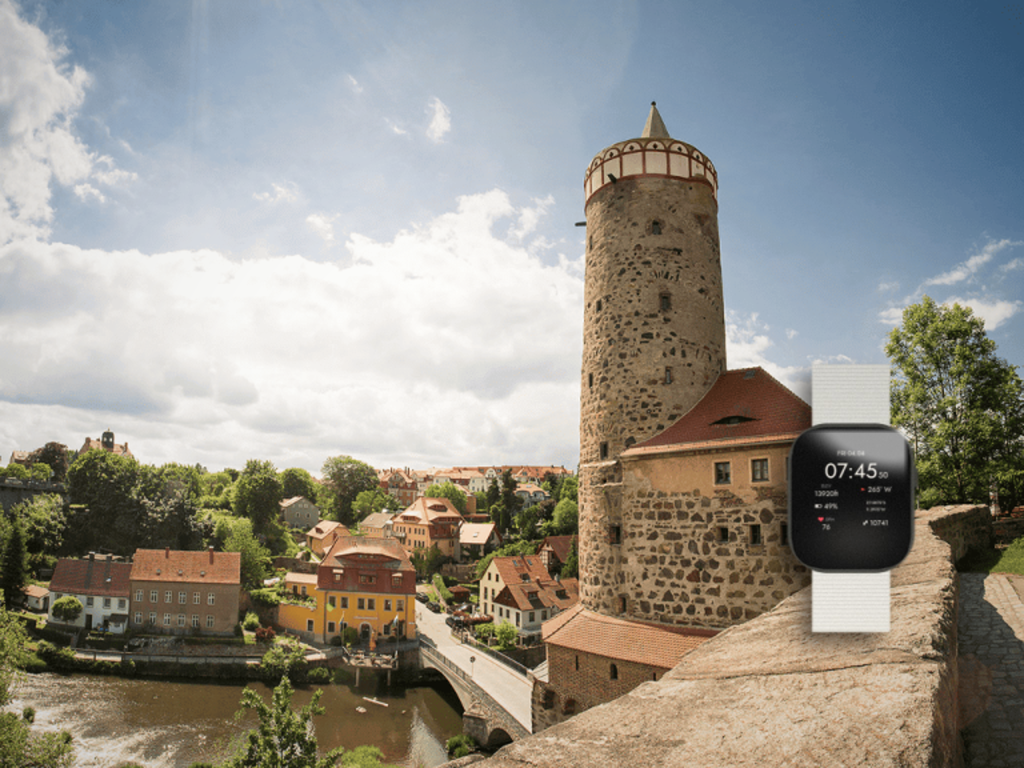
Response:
7h45
